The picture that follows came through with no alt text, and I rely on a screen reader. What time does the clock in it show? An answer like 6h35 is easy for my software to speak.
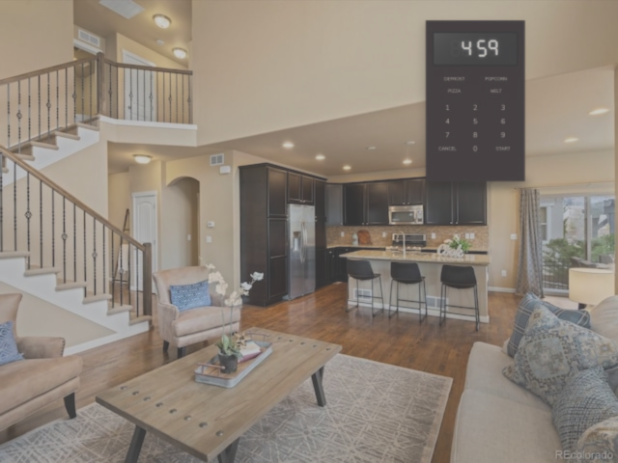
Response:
4h59
